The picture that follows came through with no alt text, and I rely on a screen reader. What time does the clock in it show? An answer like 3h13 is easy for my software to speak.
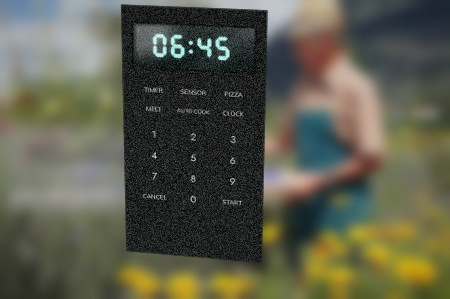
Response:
6h45
